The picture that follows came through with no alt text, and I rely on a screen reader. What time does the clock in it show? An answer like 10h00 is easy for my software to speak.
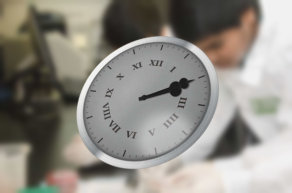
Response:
2h10
